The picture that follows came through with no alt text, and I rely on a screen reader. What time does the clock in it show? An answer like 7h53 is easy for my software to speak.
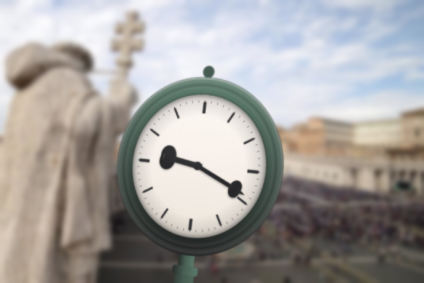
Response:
9h19
